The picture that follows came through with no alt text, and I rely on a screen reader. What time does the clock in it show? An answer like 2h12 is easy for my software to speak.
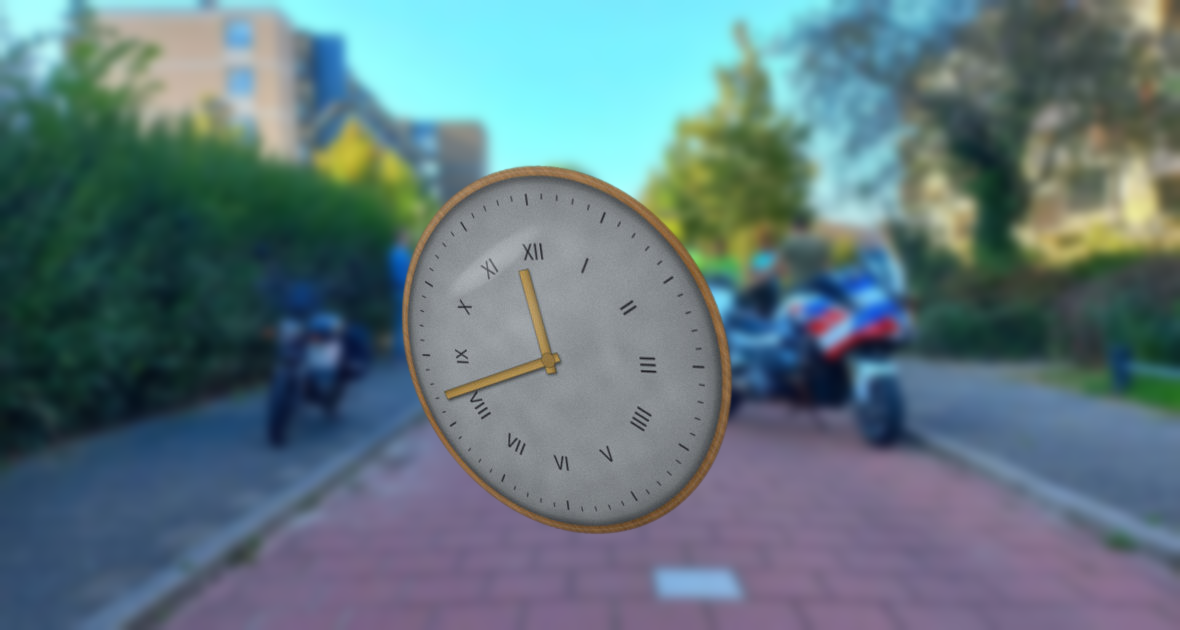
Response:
11h42
